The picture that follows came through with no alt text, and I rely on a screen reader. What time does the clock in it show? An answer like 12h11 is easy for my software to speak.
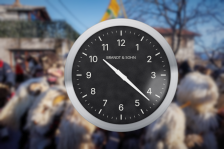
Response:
10h22
